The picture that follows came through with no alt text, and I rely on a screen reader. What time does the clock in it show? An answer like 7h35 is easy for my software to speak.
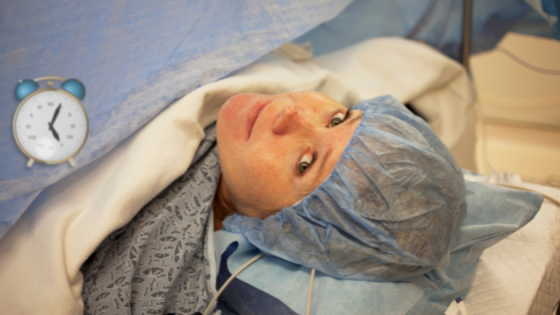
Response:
5h04
